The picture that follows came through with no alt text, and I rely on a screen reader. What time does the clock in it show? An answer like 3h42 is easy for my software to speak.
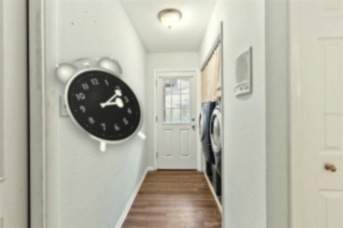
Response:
3h11
